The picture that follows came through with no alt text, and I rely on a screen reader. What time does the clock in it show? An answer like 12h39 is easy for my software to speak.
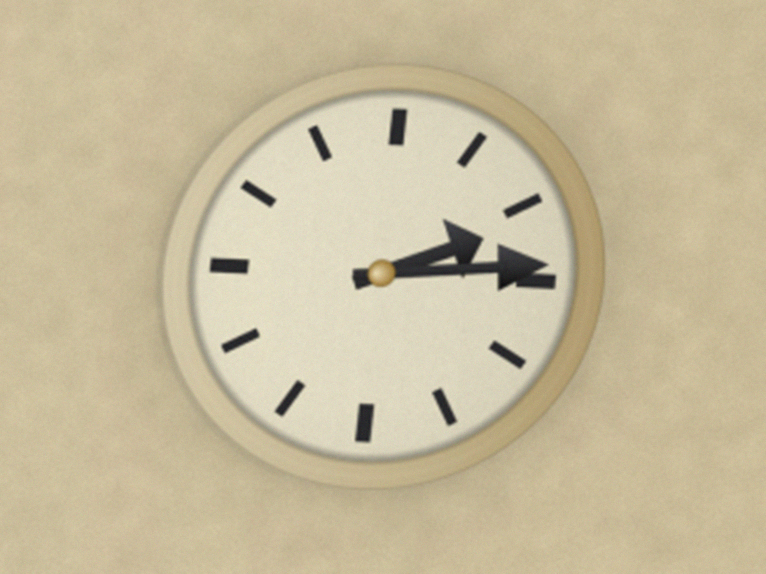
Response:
2h14
